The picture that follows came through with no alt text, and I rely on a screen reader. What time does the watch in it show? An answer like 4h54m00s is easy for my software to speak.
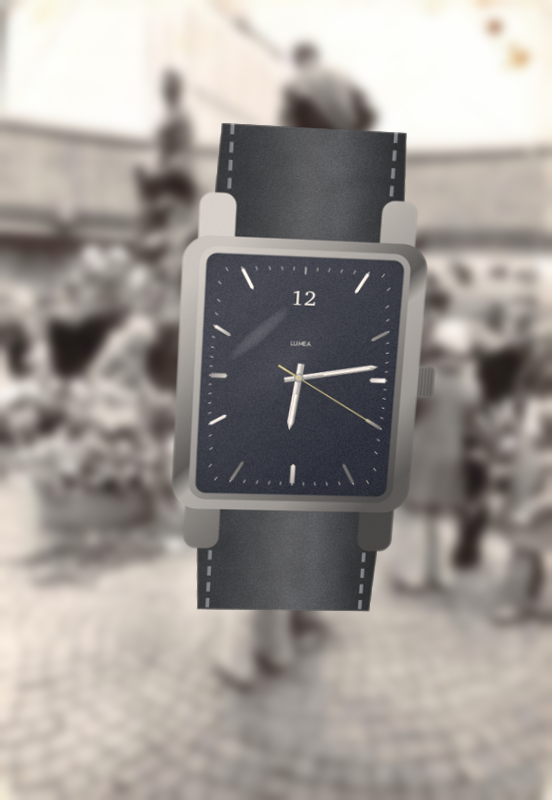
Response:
6h13m20s
